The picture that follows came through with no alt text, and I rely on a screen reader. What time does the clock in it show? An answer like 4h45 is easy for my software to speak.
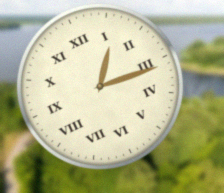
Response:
1h16
